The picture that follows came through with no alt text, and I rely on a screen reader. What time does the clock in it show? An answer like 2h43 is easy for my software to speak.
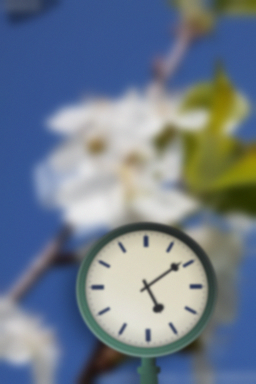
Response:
5h09
